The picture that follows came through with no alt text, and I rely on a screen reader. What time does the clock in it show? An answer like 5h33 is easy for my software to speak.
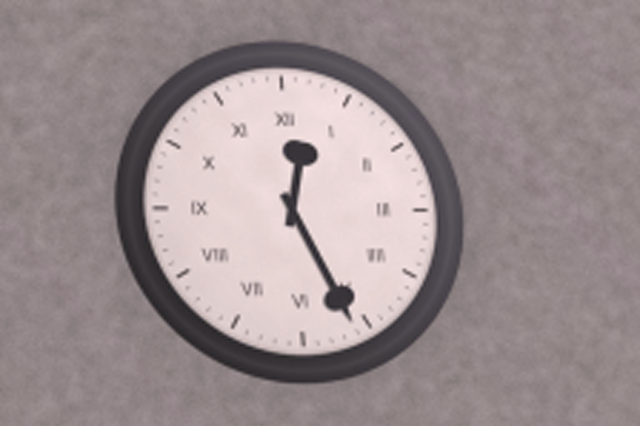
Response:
12h26
